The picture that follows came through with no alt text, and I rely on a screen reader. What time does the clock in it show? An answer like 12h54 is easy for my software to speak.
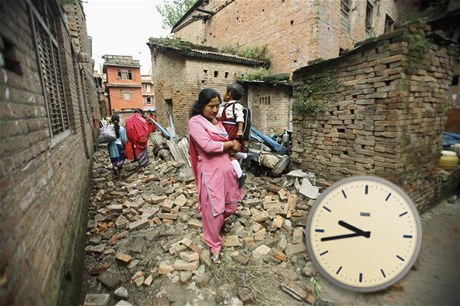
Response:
9h43
